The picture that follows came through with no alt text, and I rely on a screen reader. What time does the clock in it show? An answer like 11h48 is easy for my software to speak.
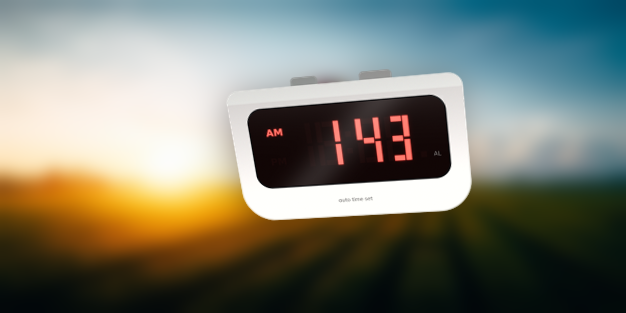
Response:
1h43
